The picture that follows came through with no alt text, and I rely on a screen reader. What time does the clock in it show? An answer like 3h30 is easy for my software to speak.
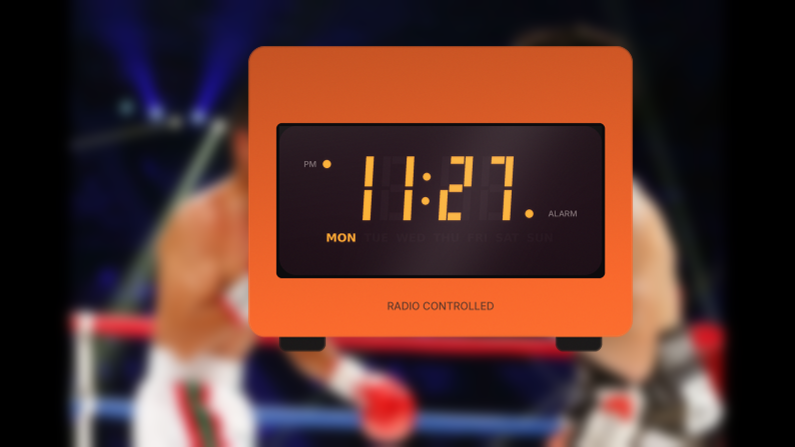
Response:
11h27
